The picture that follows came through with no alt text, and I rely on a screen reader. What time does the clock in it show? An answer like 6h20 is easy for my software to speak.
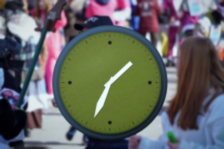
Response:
1h34
